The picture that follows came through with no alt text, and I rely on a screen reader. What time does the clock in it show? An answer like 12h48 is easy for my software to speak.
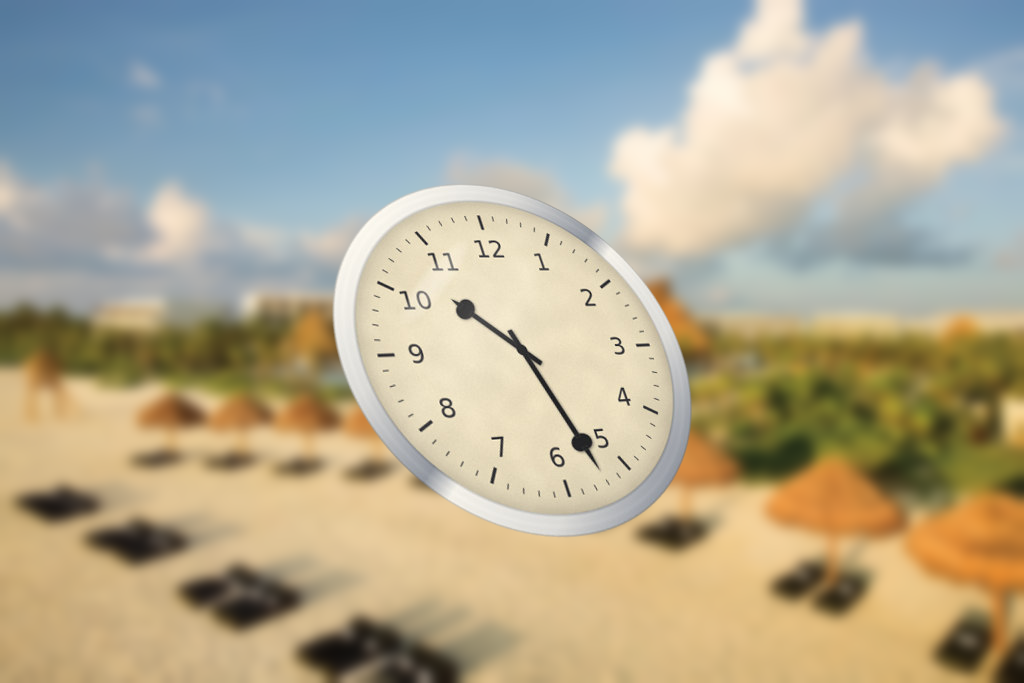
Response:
10h27
